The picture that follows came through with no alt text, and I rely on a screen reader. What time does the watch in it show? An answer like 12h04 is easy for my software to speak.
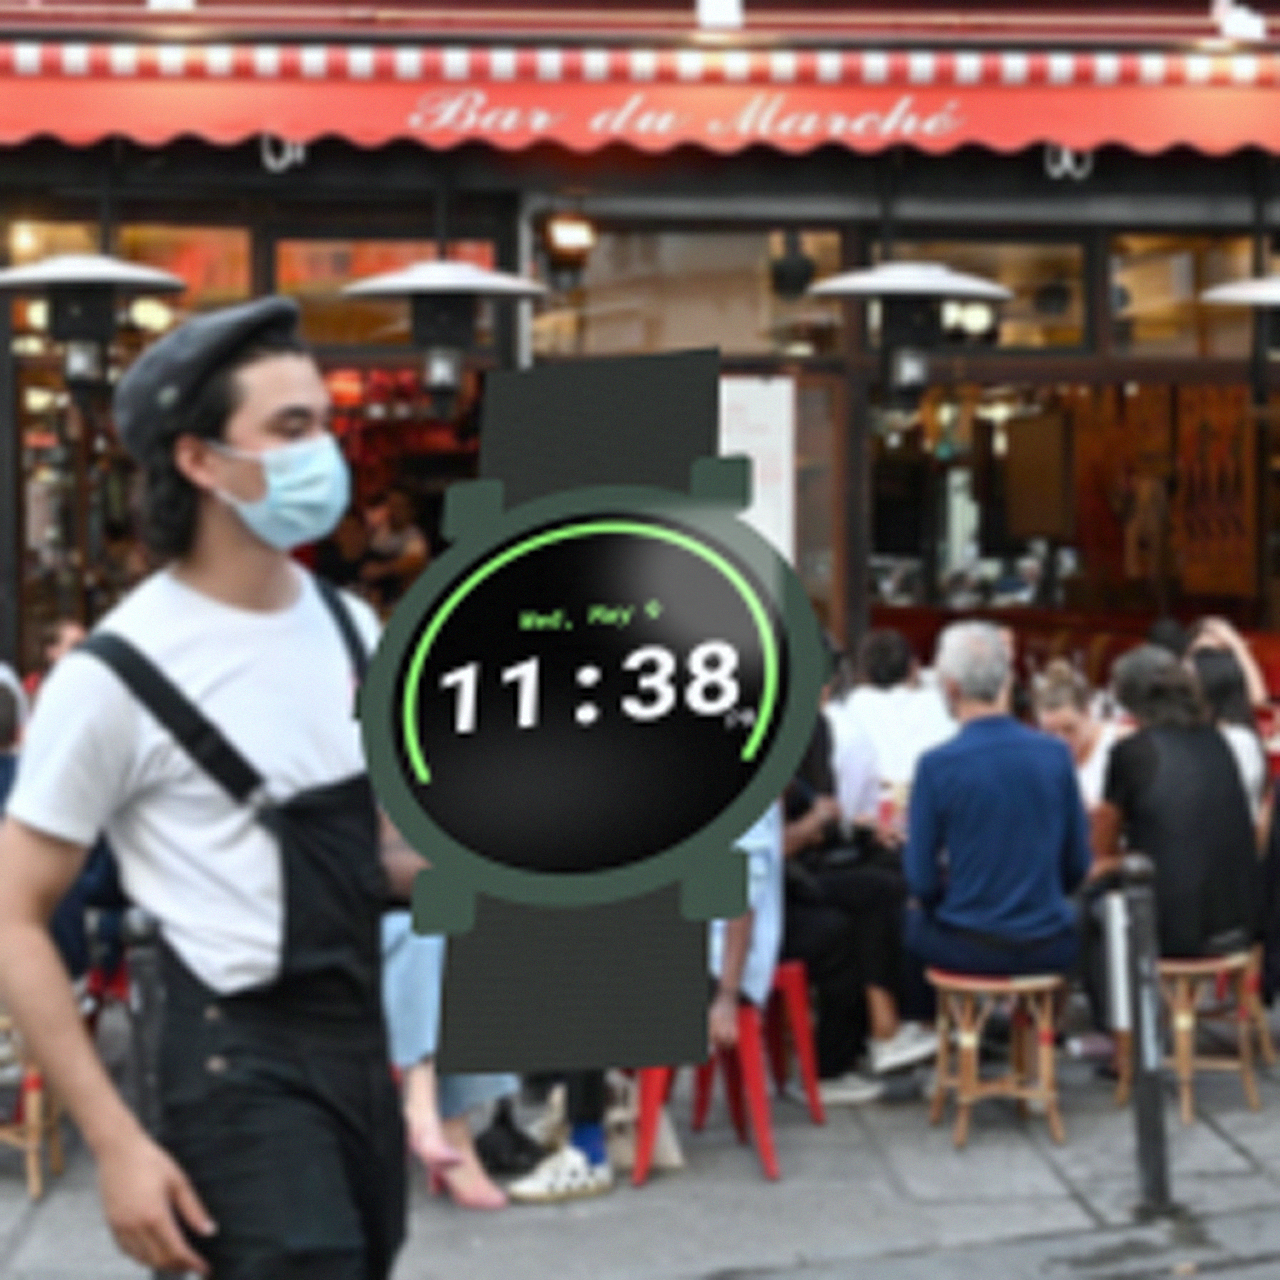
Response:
11h38
